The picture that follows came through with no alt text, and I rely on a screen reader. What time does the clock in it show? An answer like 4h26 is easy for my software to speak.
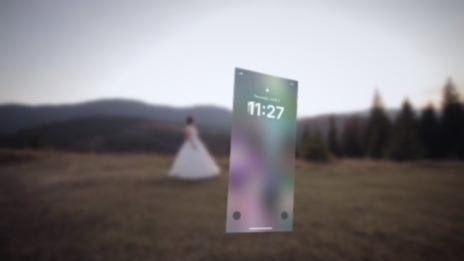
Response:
11h27
